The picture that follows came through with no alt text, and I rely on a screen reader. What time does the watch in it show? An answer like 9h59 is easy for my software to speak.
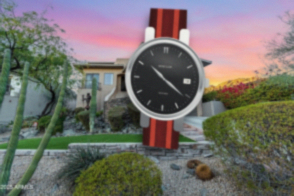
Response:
10h21
